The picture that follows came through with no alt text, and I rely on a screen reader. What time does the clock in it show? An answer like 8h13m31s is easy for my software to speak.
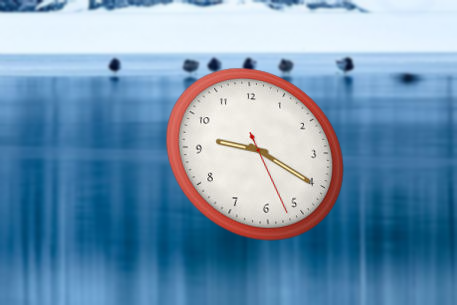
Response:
9h20m27s
